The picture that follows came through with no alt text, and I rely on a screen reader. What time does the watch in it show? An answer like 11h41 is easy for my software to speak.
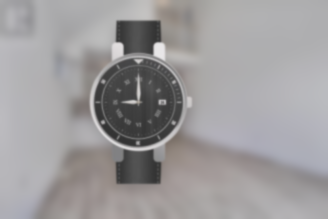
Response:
9h00
